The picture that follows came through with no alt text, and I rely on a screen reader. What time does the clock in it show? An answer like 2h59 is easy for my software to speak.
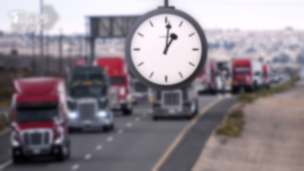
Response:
1h01
